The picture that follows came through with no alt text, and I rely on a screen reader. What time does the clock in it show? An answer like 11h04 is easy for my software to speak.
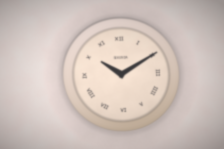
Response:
10h10
